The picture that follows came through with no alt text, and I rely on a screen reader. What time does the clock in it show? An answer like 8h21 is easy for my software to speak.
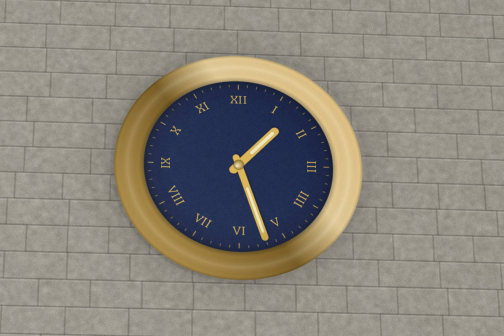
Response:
1h27
